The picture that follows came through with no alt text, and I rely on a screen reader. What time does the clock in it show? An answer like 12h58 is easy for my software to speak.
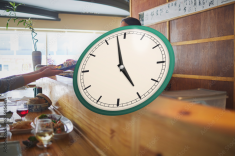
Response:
4h58
